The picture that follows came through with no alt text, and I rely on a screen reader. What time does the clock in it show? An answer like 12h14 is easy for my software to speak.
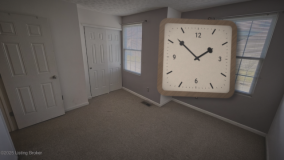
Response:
1h52
